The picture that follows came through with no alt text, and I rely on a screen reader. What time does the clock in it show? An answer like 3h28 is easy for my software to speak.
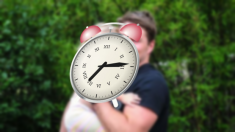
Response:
7h14
